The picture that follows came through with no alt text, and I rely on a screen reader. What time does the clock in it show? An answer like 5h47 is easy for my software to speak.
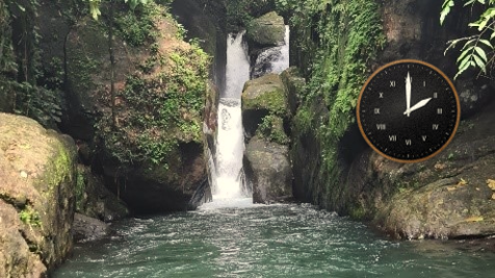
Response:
2h00
